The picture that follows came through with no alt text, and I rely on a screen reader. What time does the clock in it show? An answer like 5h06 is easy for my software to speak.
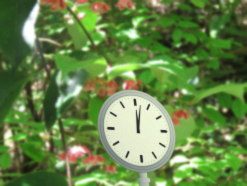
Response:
12h02
